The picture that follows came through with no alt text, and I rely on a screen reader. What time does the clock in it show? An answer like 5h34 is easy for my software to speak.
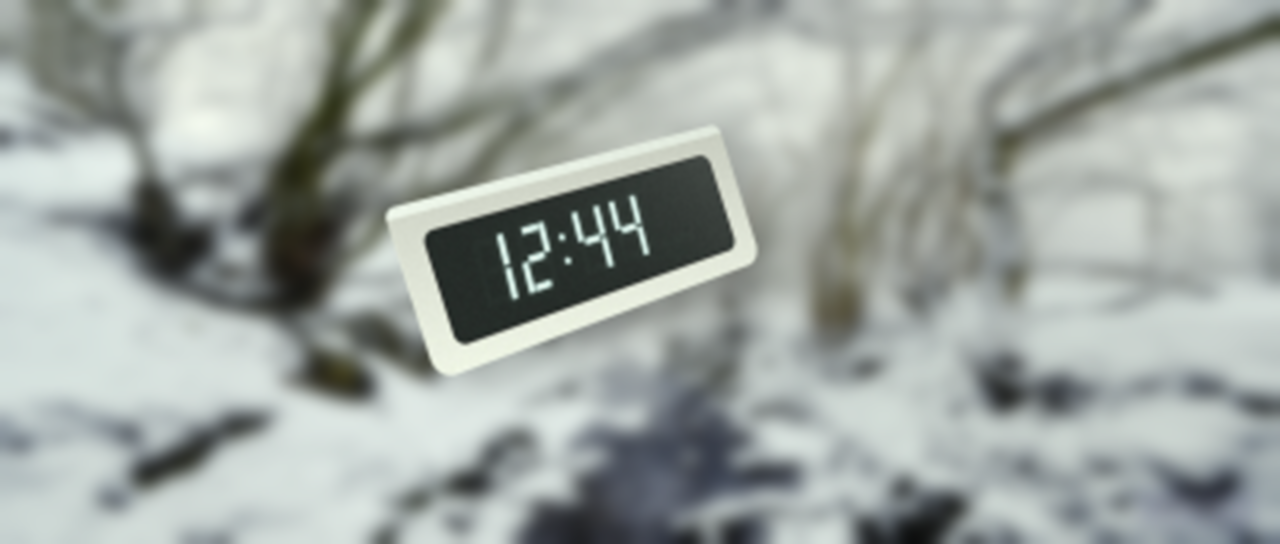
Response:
12h44
